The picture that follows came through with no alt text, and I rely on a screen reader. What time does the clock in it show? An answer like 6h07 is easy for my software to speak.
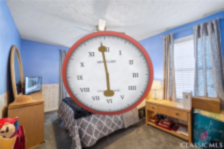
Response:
5h59
